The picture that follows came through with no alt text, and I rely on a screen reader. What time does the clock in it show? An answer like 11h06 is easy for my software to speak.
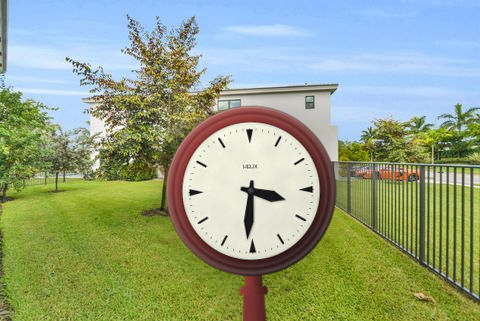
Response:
3h31
